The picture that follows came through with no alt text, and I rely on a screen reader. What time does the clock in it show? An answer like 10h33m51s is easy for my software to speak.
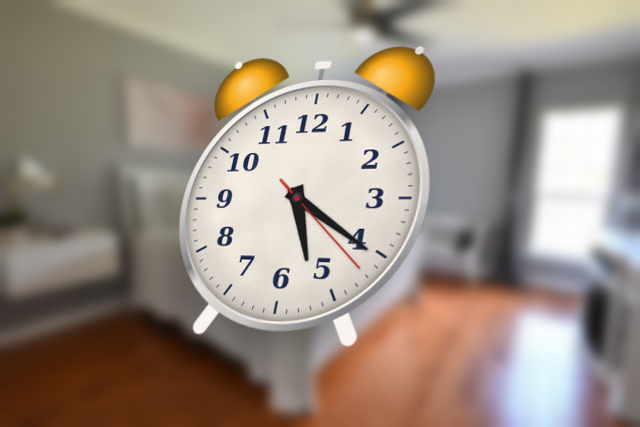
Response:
5h20m22s
